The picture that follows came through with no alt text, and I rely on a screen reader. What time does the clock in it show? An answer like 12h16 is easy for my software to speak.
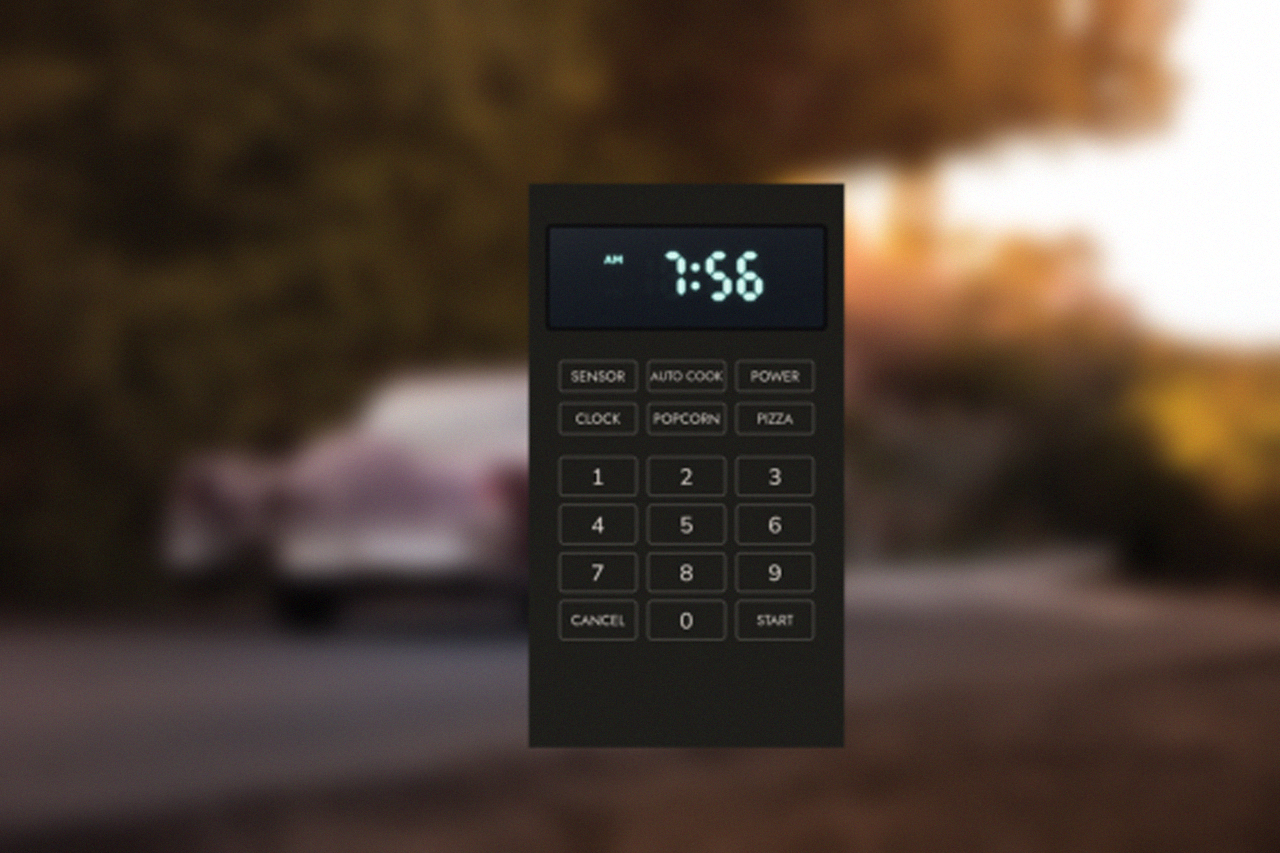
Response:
7h56
